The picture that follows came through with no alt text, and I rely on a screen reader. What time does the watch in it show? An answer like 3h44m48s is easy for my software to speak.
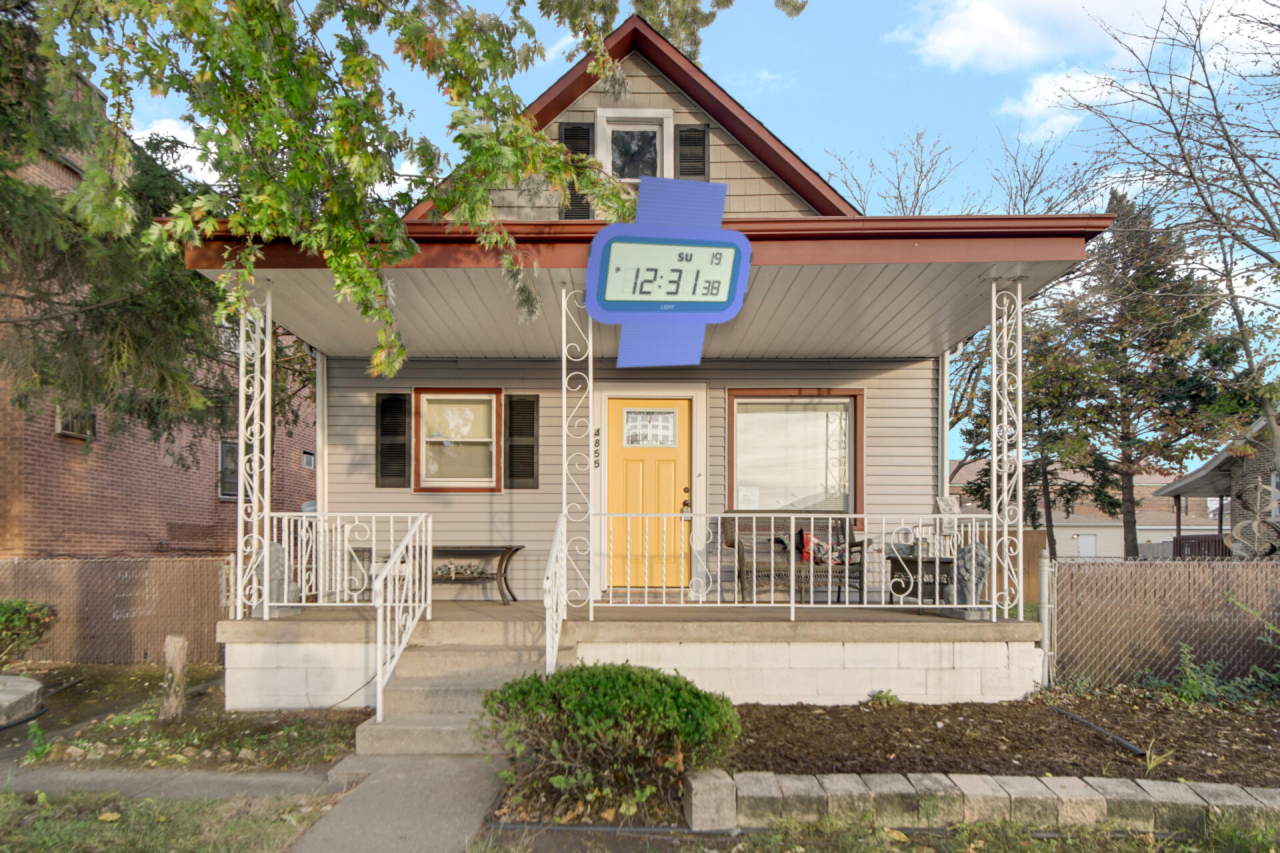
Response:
12h31m38s
